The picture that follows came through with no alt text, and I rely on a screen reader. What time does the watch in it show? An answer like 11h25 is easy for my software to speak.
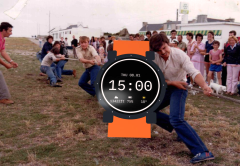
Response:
15h00
